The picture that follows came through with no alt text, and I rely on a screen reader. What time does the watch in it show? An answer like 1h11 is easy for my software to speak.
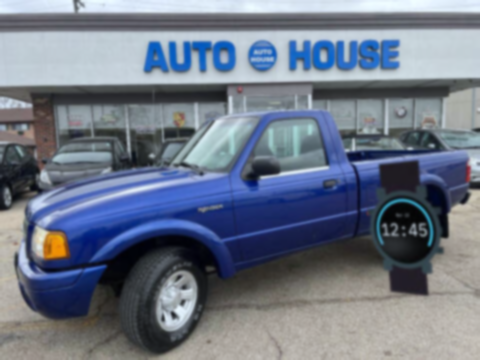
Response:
12h45
